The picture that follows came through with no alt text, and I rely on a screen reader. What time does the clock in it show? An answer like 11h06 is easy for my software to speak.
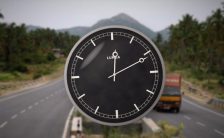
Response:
12h11
